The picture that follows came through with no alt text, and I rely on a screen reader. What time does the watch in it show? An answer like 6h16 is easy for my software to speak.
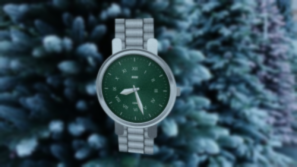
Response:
8h27
